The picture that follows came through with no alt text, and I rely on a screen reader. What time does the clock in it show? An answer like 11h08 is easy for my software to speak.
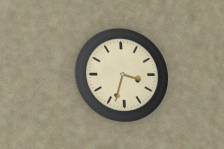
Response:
3h33
